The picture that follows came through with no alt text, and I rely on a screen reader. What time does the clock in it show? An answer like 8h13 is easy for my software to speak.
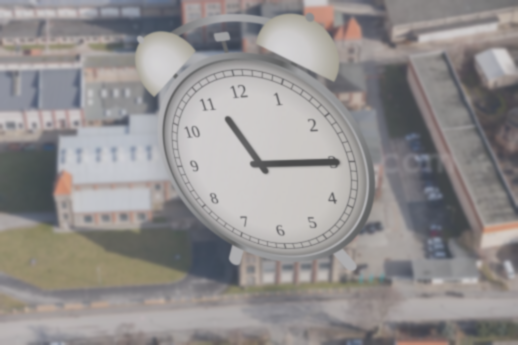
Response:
11h15
